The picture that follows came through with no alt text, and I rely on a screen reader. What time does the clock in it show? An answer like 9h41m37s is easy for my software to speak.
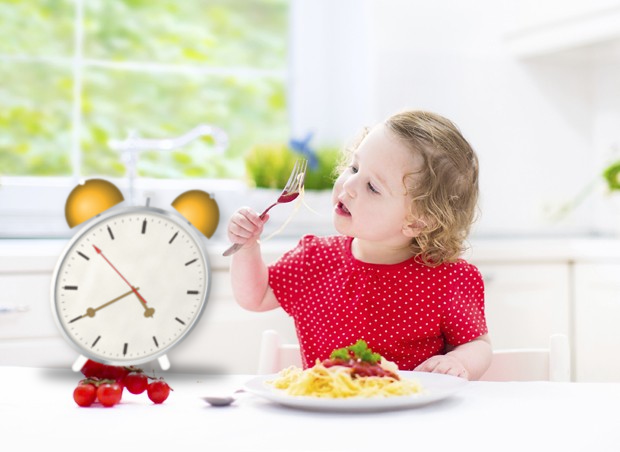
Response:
4h39m52s
